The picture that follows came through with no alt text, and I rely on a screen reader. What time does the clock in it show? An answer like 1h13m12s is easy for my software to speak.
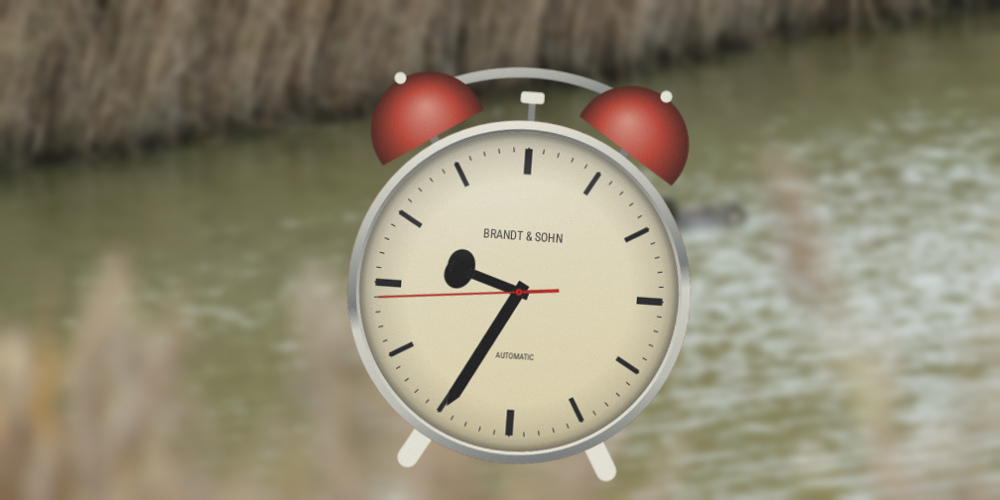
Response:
9h34m44s
